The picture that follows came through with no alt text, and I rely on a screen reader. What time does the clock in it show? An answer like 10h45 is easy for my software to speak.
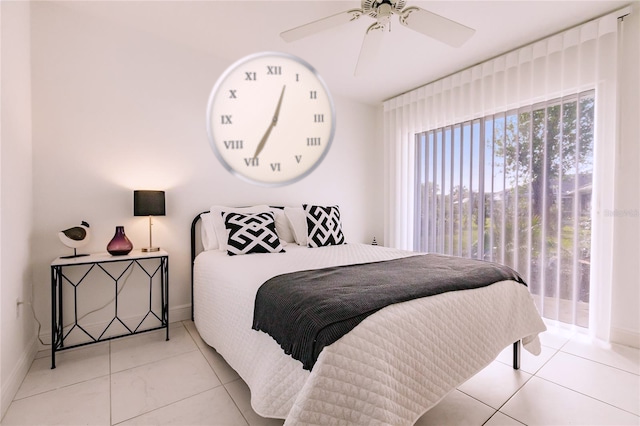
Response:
12h35
